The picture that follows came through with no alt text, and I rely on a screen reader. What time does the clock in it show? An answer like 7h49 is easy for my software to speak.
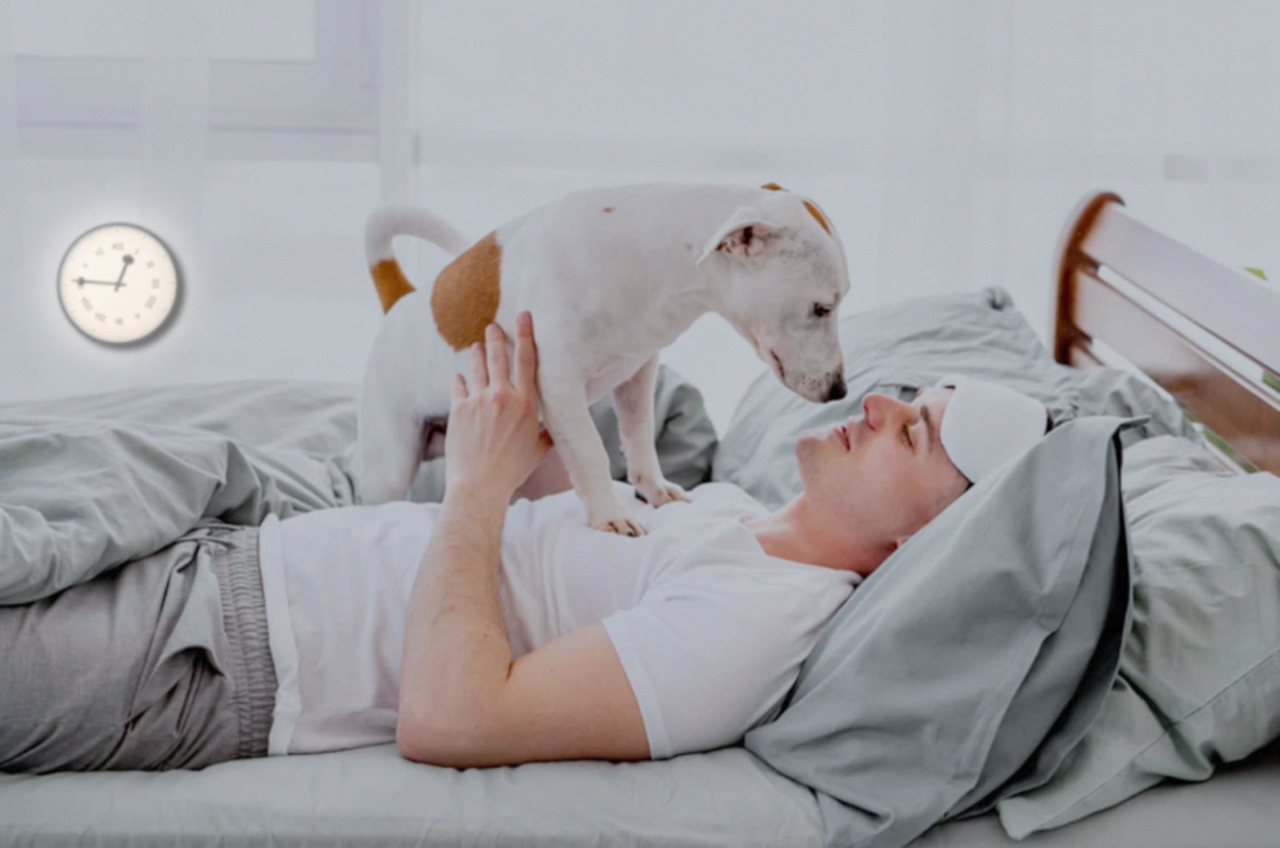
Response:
12h46
